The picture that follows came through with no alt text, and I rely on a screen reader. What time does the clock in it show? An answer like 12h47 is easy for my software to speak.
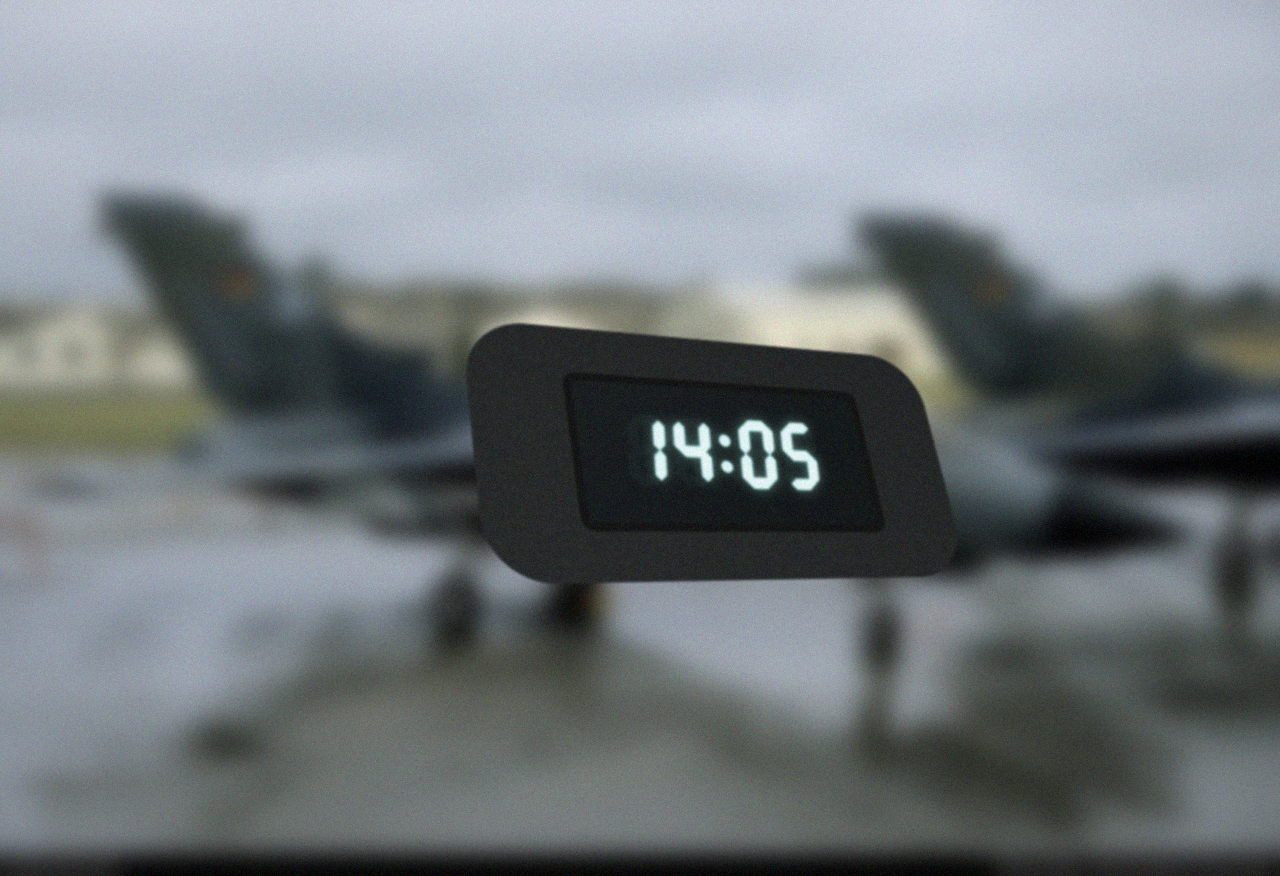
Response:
14h05
